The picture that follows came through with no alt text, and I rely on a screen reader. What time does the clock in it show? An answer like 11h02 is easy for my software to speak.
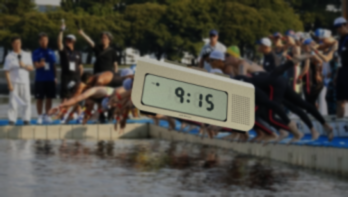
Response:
9h15
